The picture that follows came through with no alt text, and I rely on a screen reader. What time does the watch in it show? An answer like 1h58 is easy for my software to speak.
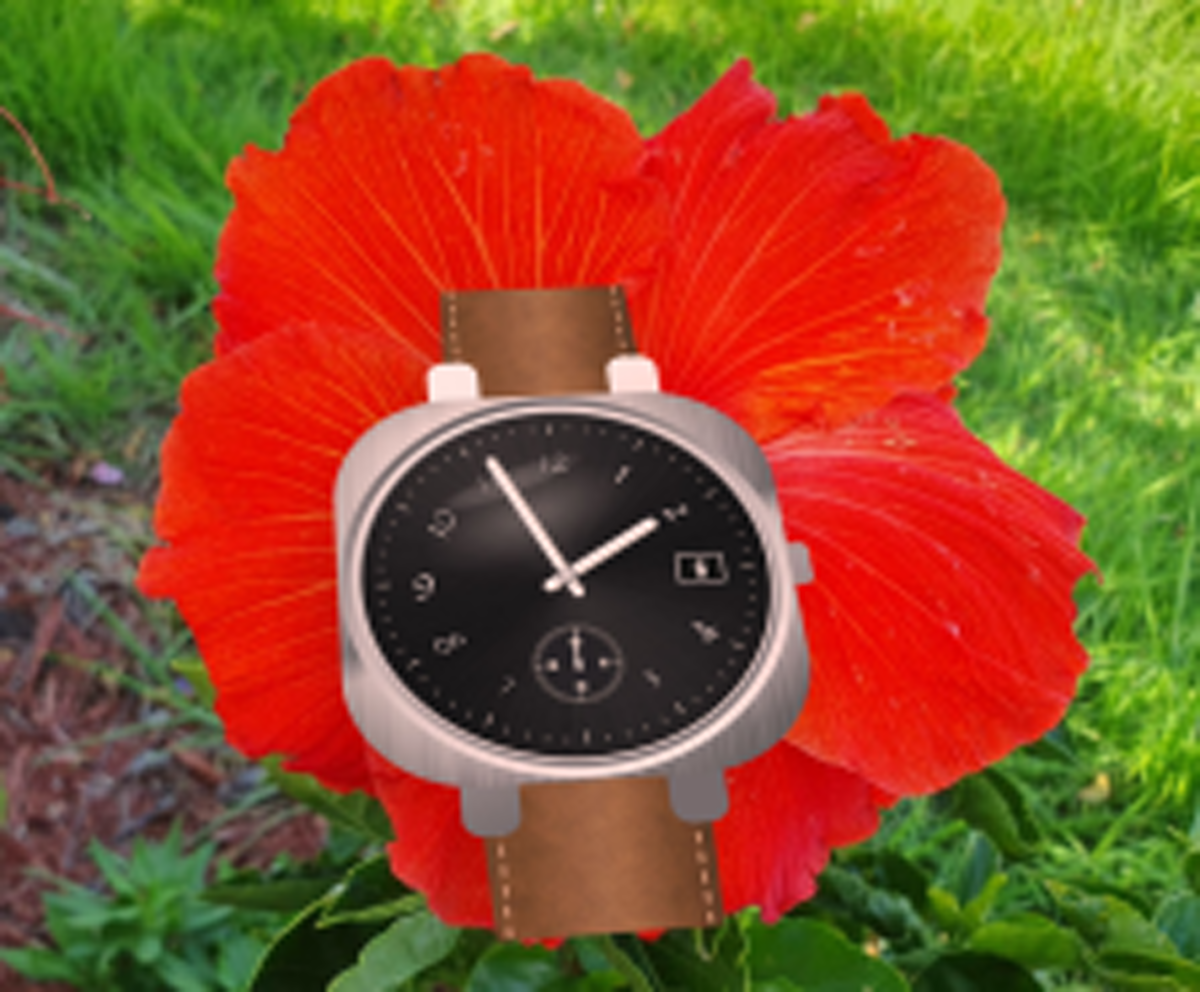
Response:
1h56
